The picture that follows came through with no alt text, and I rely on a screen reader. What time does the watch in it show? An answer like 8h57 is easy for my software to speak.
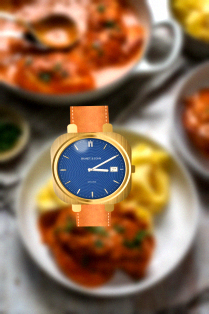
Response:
3h10
